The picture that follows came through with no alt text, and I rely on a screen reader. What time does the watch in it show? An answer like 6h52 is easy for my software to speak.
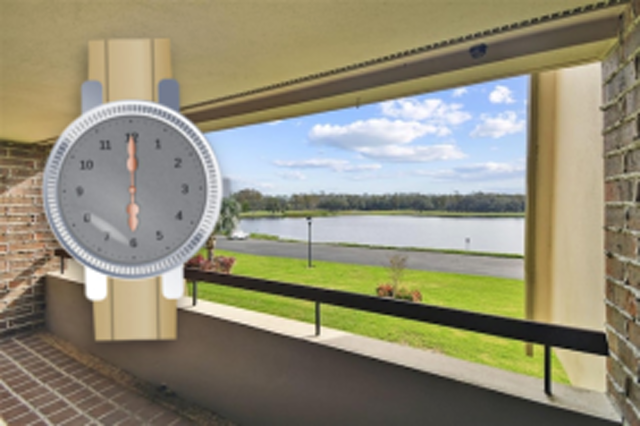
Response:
6h00
